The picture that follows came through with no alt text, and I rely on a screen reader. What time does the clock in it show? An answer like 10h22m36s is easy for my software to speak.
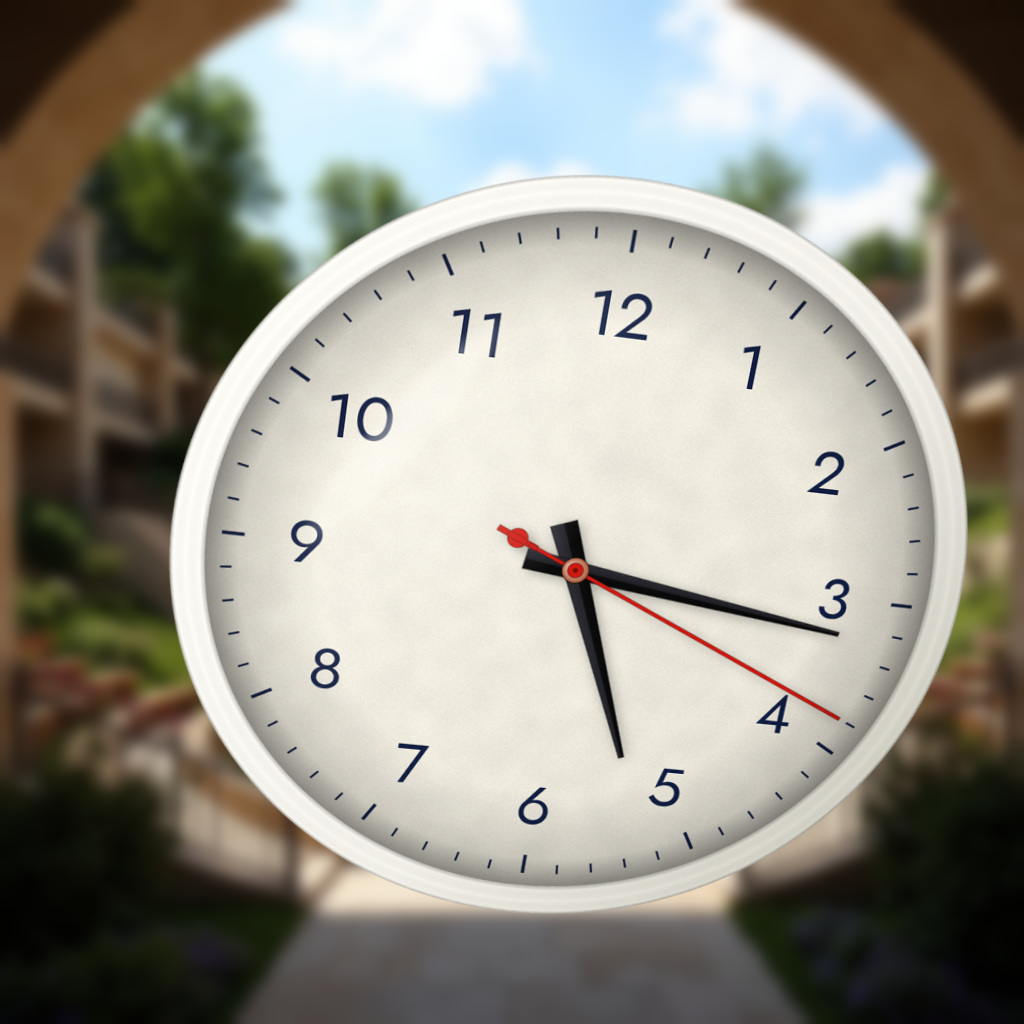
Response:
5h16m19s
